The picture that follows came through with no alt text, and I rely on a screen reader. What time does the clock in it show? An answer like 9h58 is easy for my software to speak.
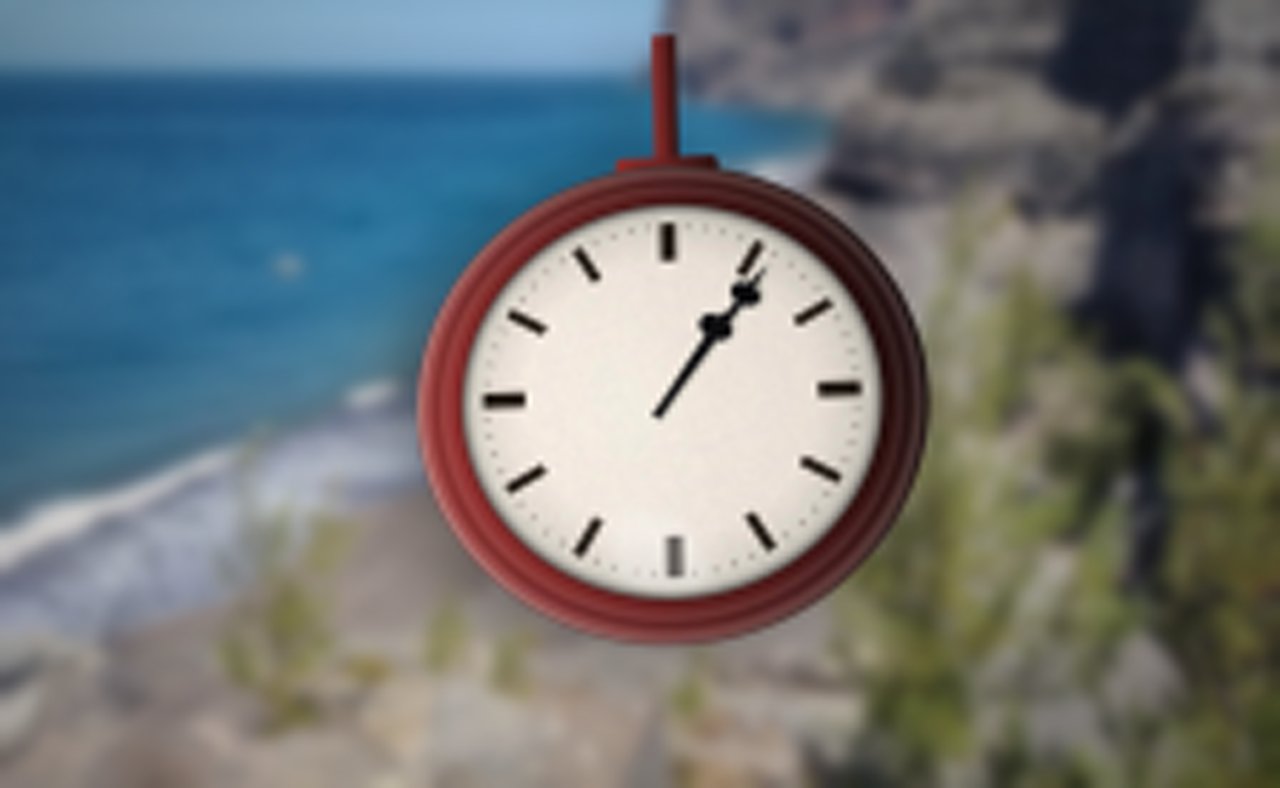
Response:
1h06
